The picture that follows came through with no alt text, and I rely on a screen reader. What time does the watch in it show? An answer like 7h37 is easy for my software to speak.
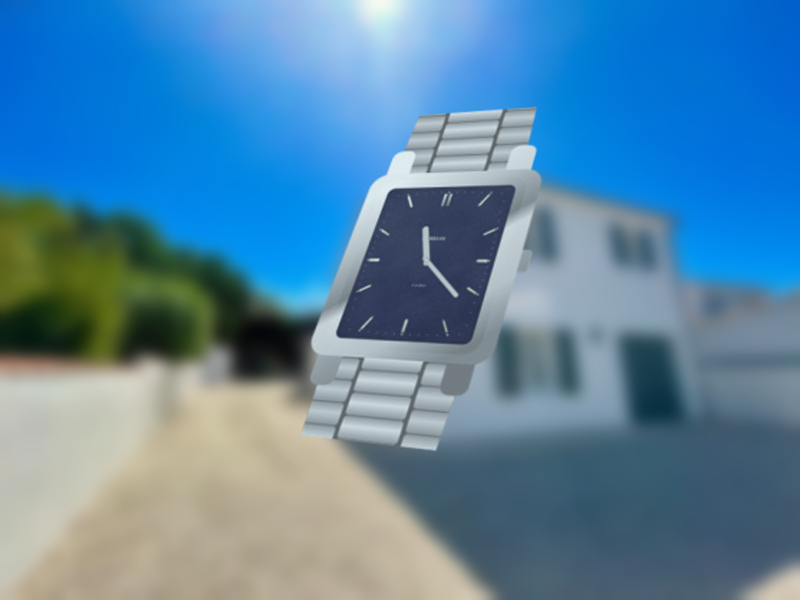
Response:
11h22
